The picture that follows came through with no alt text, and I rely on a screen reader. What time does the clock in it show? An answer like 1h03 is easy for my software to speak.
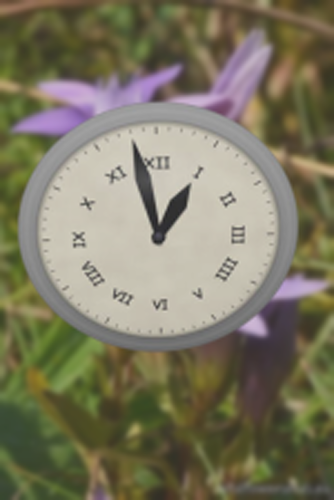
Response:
12h58
